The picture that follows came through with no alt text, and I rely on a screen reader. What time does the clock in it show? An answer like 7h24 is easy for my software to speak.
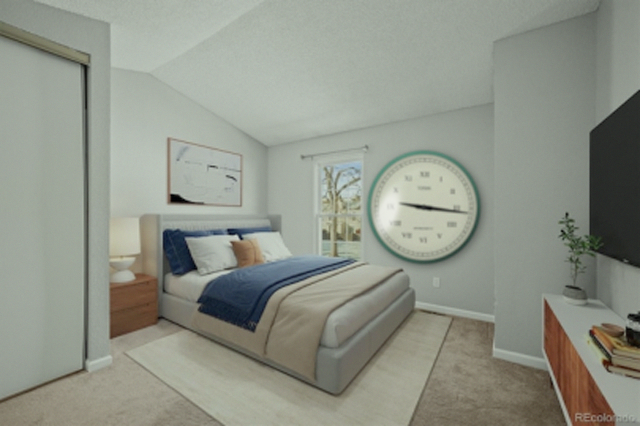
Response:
9h16
